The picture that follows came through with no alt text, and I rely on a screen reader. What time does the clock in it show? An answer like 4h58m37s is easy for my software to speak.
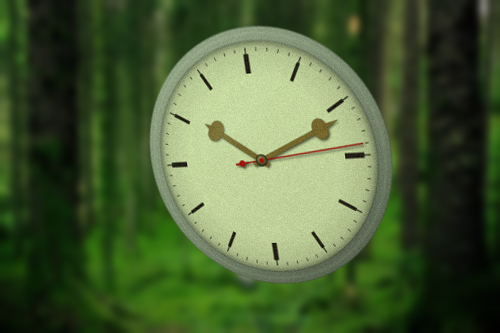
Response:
10h11m14s
